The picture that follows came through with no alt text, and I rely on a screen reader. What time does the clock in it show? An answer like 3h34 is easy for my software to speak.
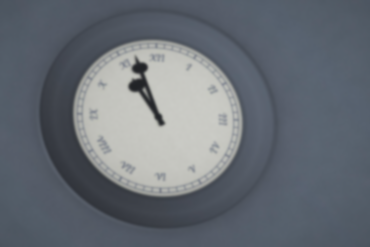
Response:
10h57
